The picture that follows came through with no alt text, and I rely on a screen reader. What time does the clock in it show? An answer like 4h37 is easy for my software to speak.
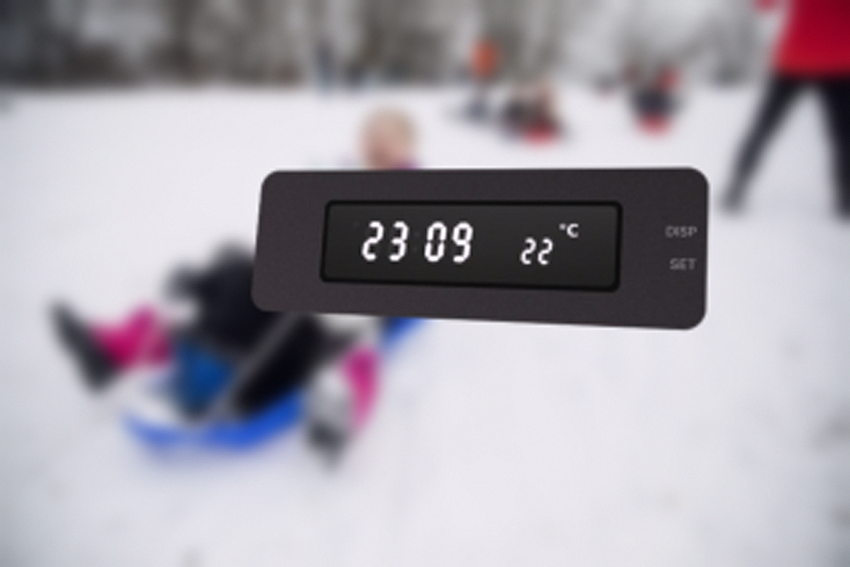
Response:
23h09
